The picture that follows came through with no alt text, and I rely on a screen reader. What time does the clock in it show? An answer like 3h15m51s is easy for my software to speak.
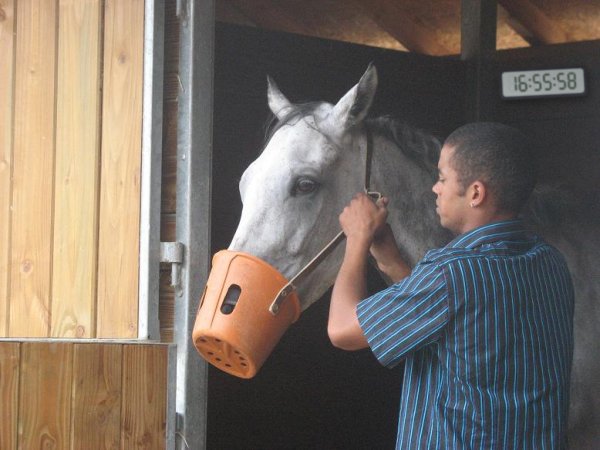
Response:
16h55m58s
